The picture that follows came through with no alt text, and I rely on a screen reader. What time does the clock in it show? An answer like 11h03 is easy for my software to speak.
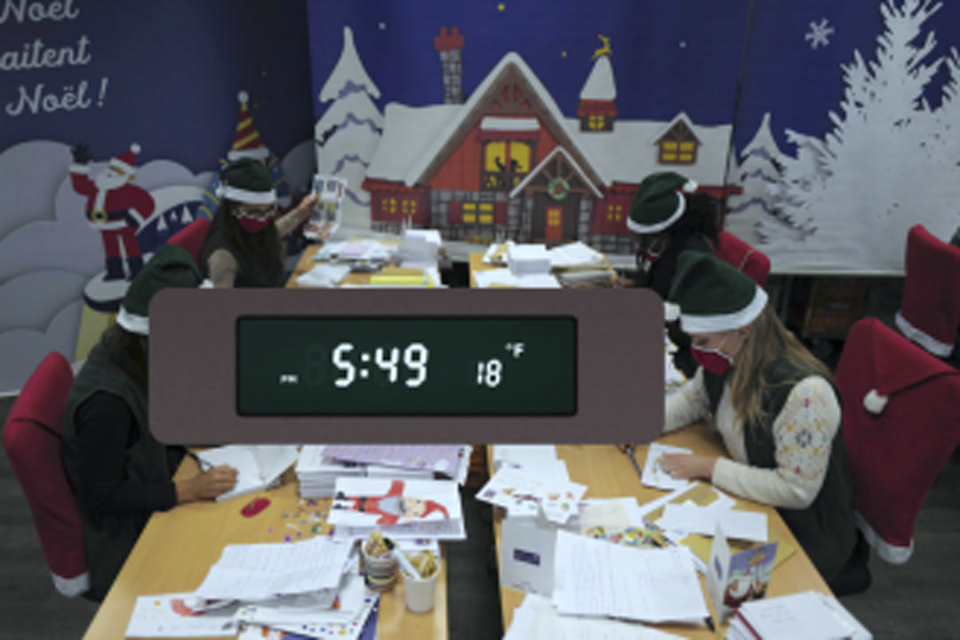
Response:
5h49
